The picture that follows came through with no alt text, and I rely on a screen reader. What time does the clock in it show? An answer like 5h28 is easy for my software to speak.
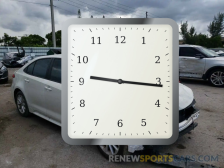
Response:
9h16
